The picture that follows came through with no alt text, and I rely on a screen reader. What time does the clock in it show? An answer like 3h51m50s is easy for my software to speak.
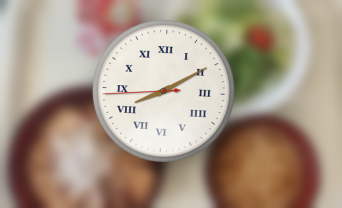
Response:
8h09m44s
